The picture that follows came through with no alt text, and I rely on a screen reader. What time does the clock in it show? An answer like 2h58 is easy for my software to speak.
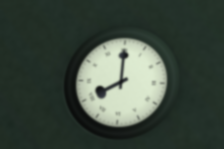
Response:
8h00
